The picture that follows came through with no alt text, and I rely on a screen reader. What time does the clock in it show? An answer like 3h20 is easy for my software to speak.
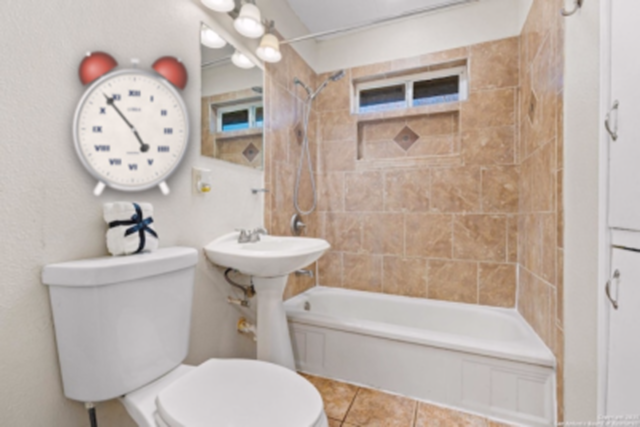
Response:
4h53
